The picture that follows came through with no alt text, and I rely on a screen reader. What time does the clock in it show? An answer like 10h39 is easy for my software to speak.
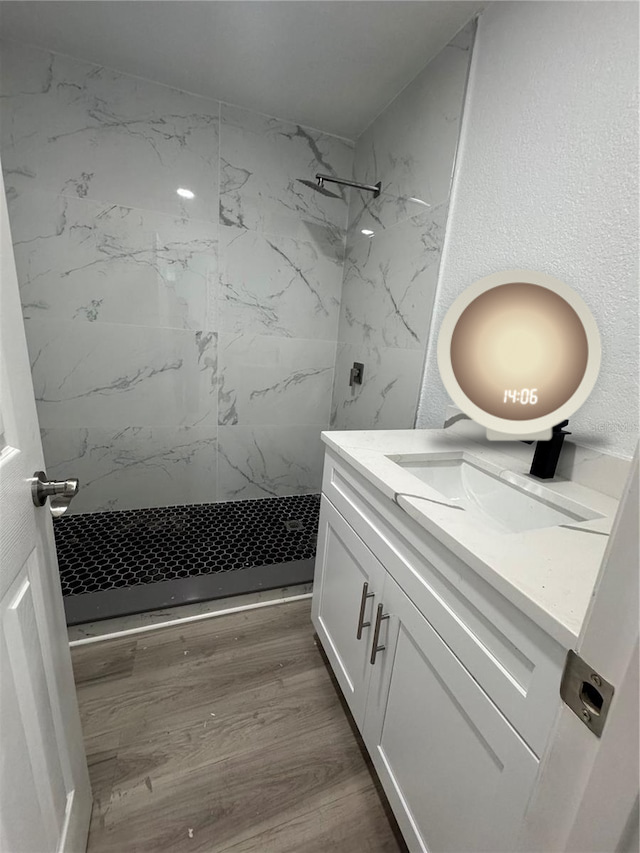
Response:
14h06
